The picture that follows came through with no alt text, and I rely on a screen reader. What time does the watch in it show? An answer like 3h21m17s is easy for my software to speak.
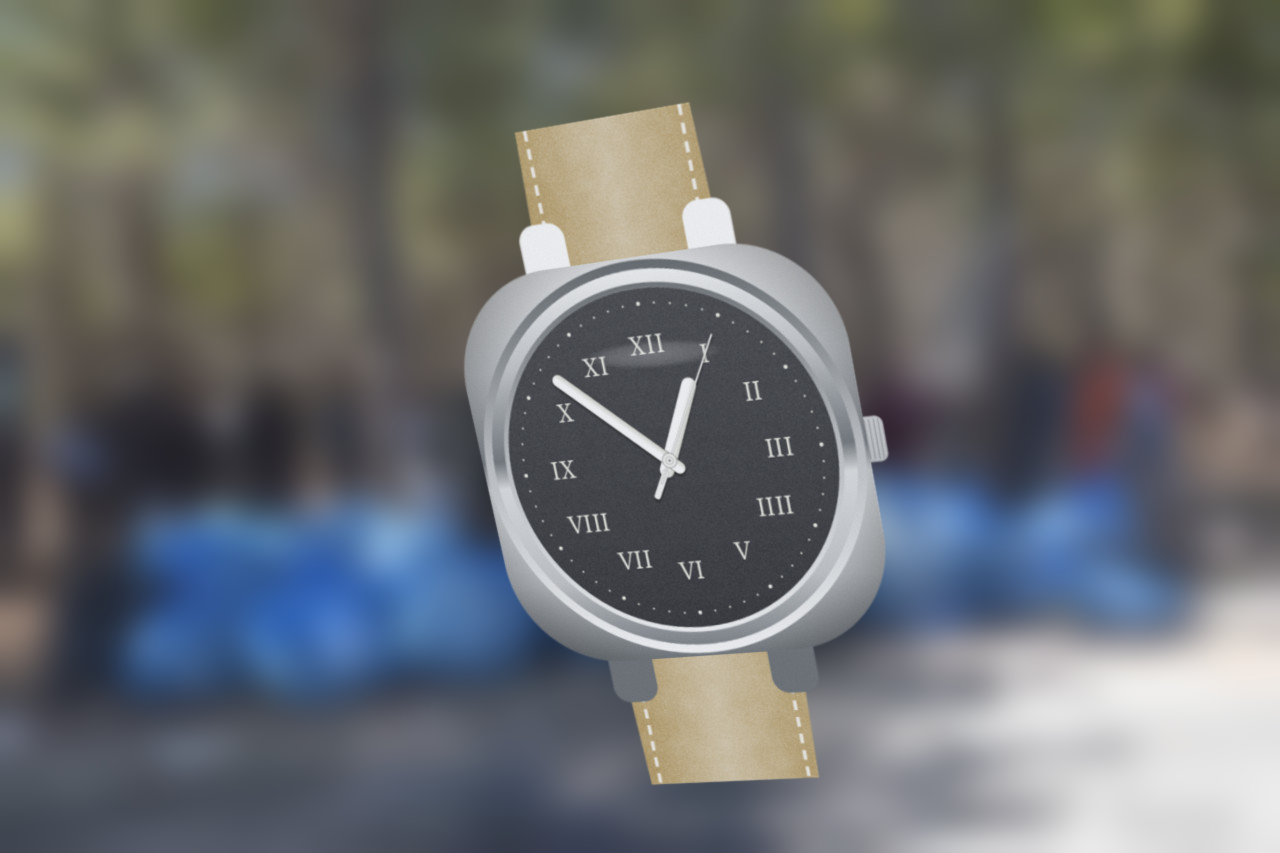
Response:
12h52m05s
